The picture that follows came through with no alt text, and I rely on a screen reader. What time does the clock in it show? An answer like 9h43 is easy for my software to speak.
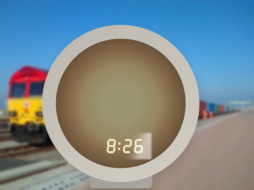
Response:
8h26
